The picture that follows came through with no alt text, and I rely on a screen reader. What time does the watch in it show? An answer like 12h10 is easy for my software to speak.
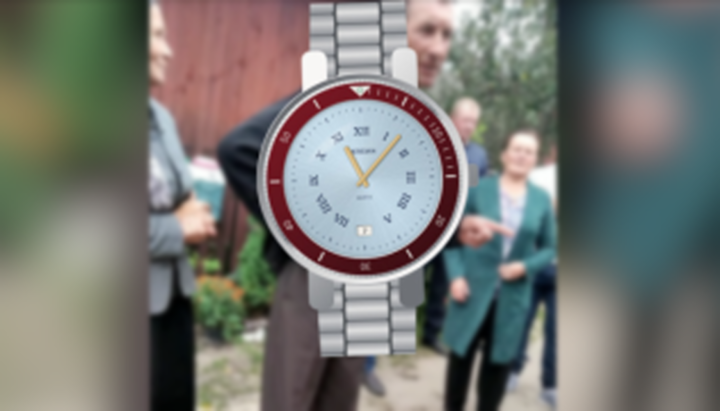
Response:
11h07
